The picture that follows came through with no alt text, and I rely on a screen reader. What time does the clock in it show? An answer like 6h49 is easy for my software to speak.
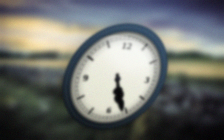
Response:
5h26
